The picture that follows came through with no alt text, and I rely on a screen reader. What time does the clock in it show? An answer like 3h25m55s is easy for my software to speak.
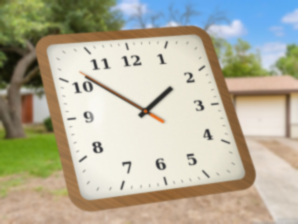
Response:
1h51m52s
